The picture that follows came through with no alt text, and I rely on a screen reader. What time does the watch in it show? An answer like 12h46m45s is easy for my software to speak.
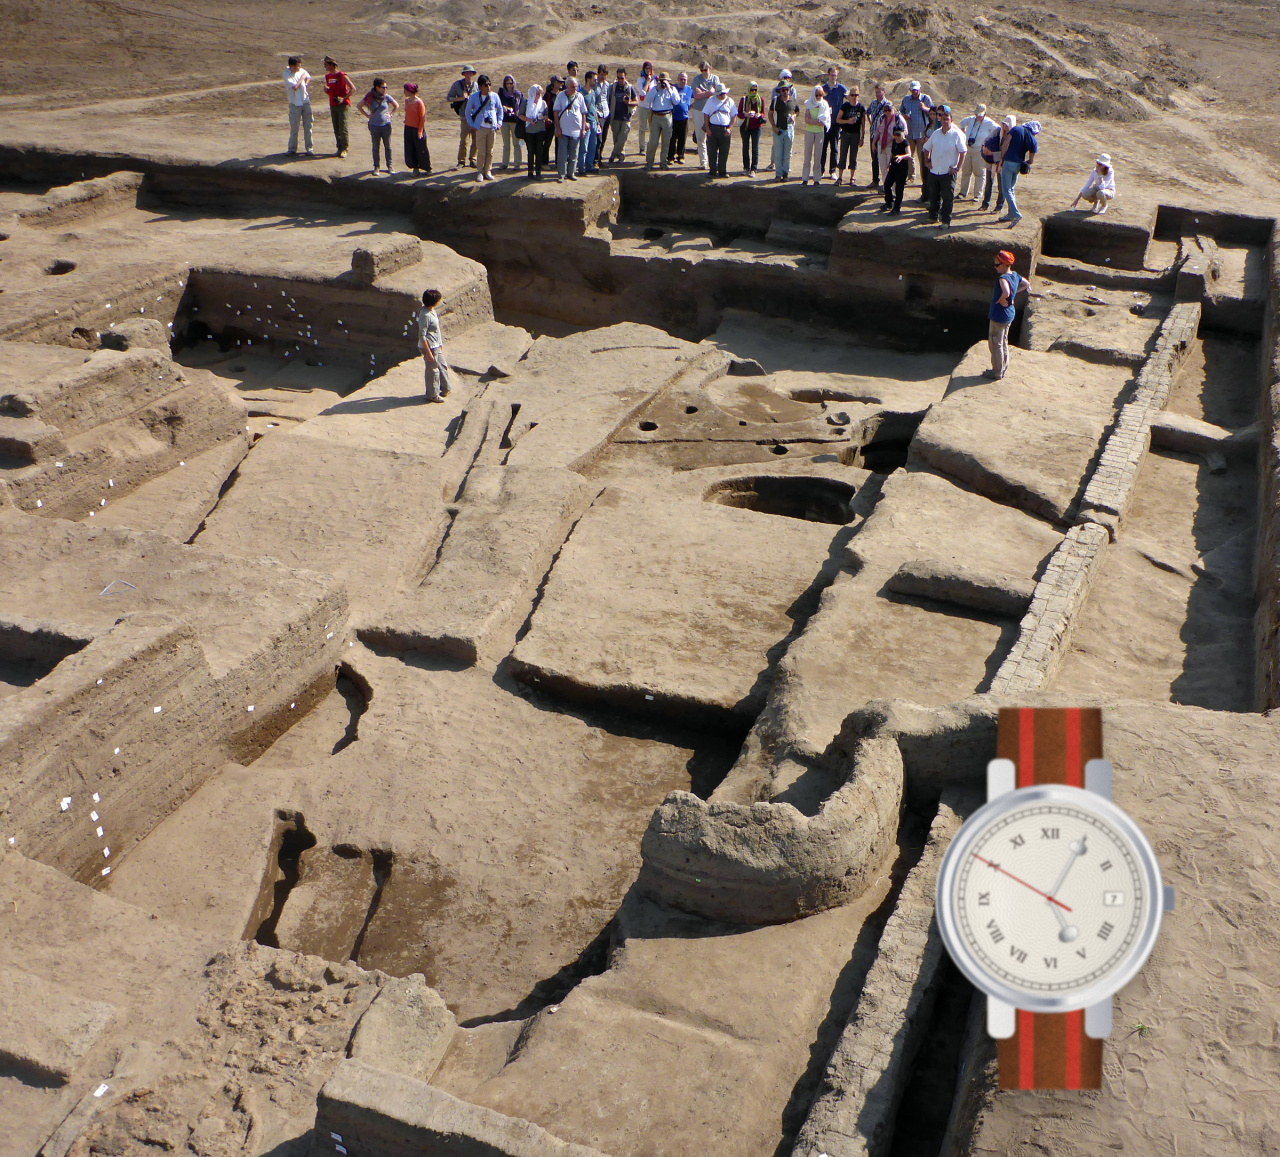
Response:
5h04m50s
